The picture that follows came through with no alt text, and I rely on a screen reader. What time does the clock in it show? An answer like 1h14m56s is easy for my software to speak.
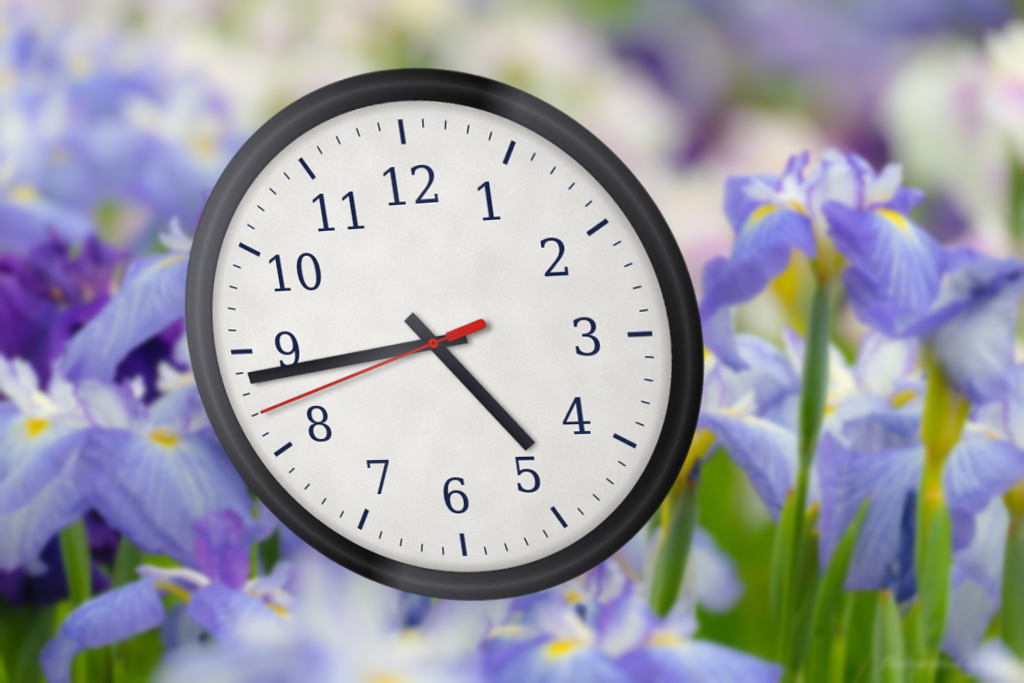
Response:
4h43m42s
